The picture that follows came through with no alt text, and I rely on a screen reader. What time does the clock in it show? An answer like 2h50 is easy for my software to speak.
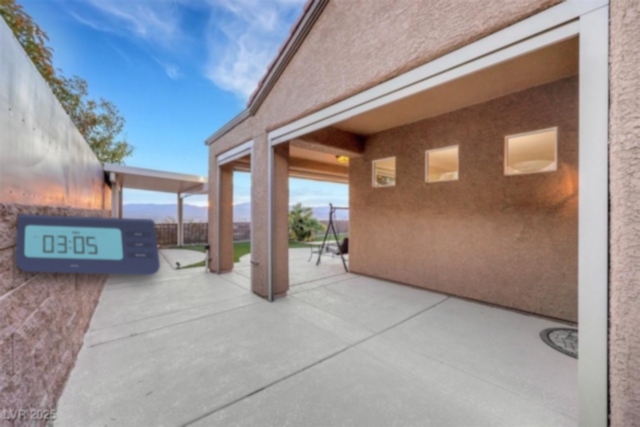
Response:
3h05
